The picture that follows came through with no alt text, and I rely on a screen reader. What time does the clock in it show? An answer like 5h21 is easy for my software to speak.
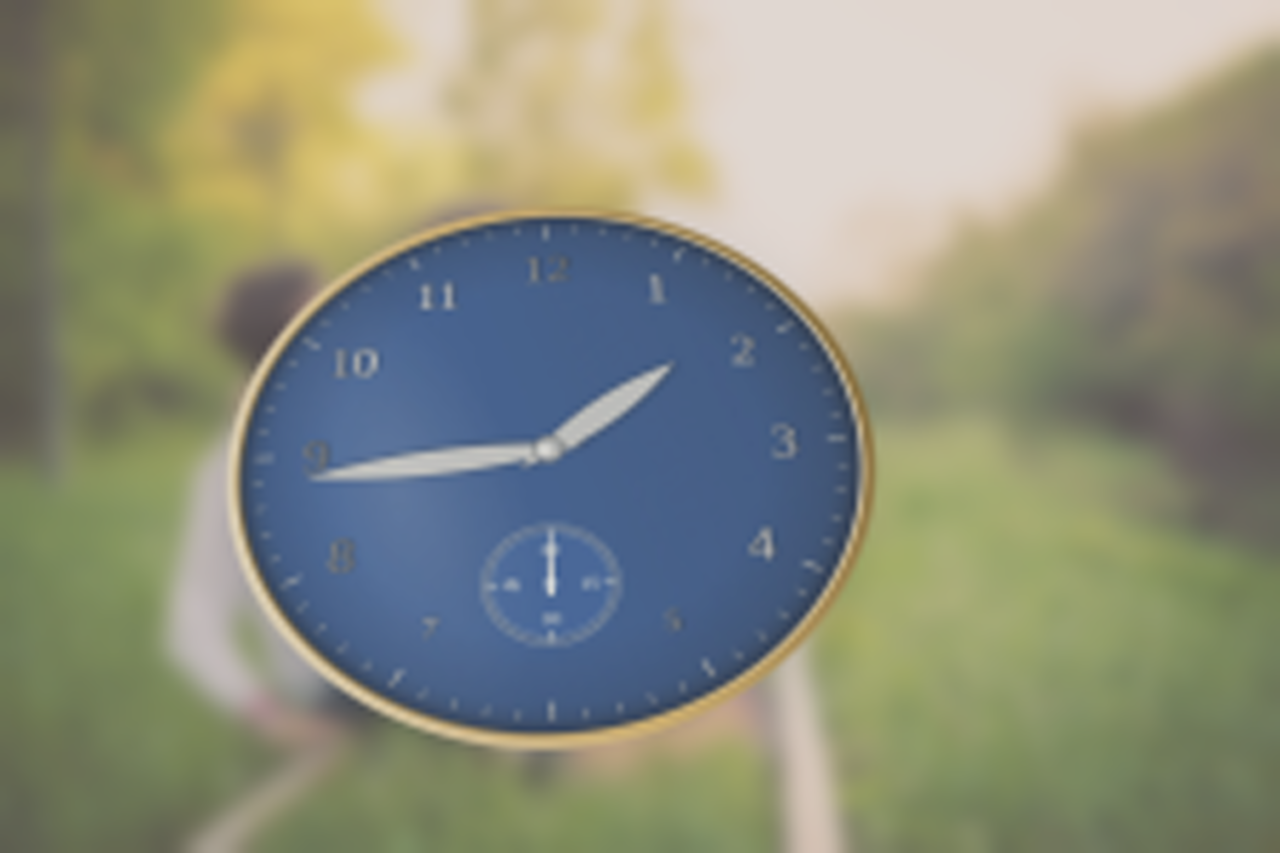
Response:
1h44
